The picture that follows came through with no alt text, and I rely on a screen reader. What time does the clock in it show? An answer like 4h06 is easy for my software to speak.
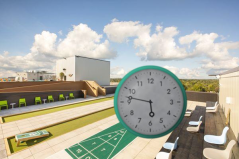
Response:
5h47
